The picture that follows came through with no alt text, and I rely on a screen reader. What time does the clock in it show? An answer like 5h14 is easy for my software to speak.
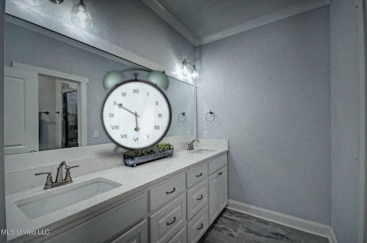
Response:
5h50
